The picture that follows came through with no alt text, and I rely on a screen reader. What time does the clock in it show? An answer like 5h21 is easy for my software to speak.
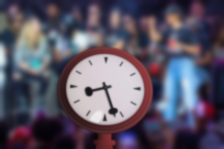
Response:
8h27
